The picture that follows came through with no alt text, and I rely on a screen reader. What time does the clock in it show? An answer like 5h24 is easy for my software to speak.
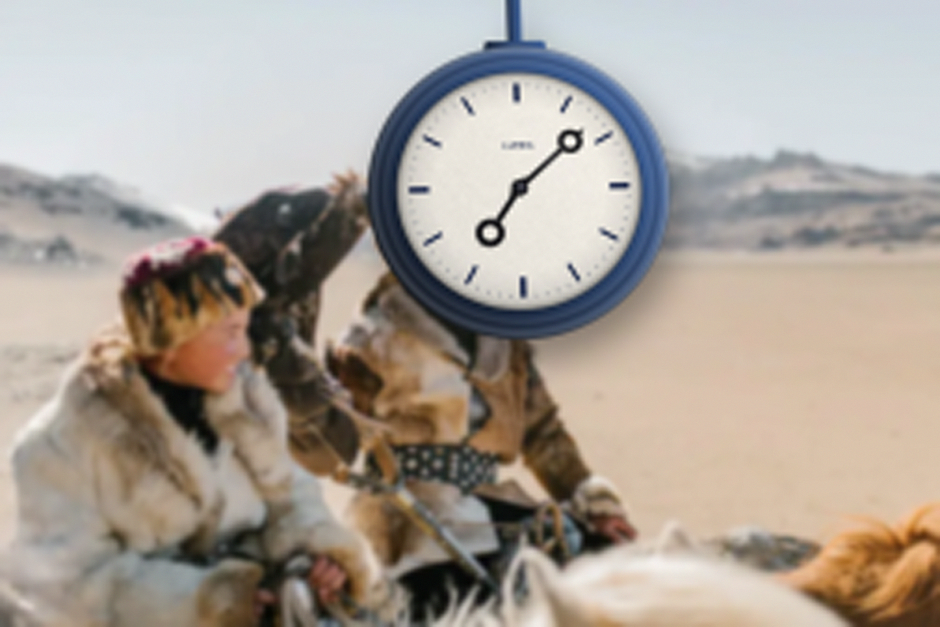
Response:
7h08
